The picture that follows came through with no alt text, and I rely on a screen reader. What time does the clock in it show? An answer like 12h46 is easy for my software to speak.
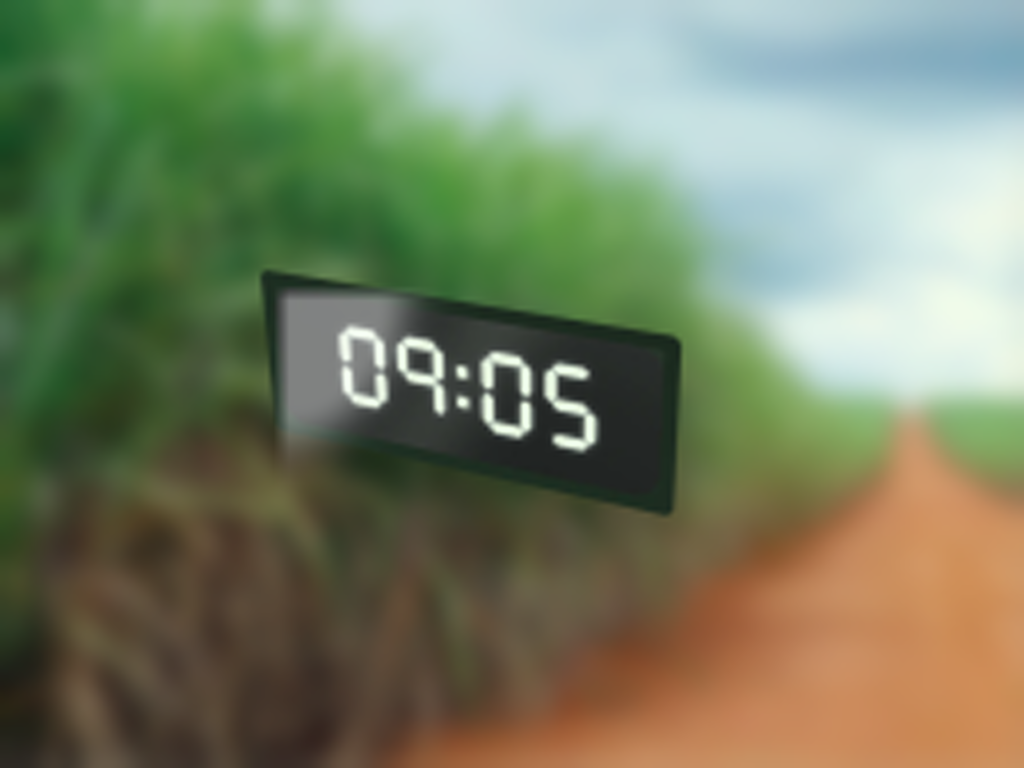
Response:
9h05
